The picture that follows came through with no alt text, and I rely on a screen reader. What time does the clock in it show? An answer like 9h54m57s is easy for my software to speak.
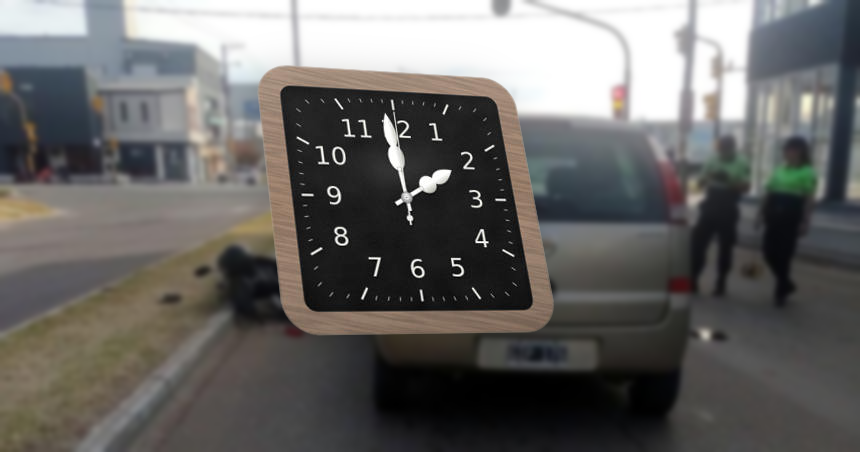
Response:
1h59m00s
